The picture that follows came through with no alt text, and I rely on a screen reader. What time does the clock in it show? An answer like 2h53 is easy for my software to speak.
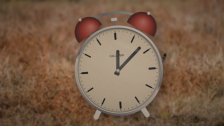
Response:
12h08
